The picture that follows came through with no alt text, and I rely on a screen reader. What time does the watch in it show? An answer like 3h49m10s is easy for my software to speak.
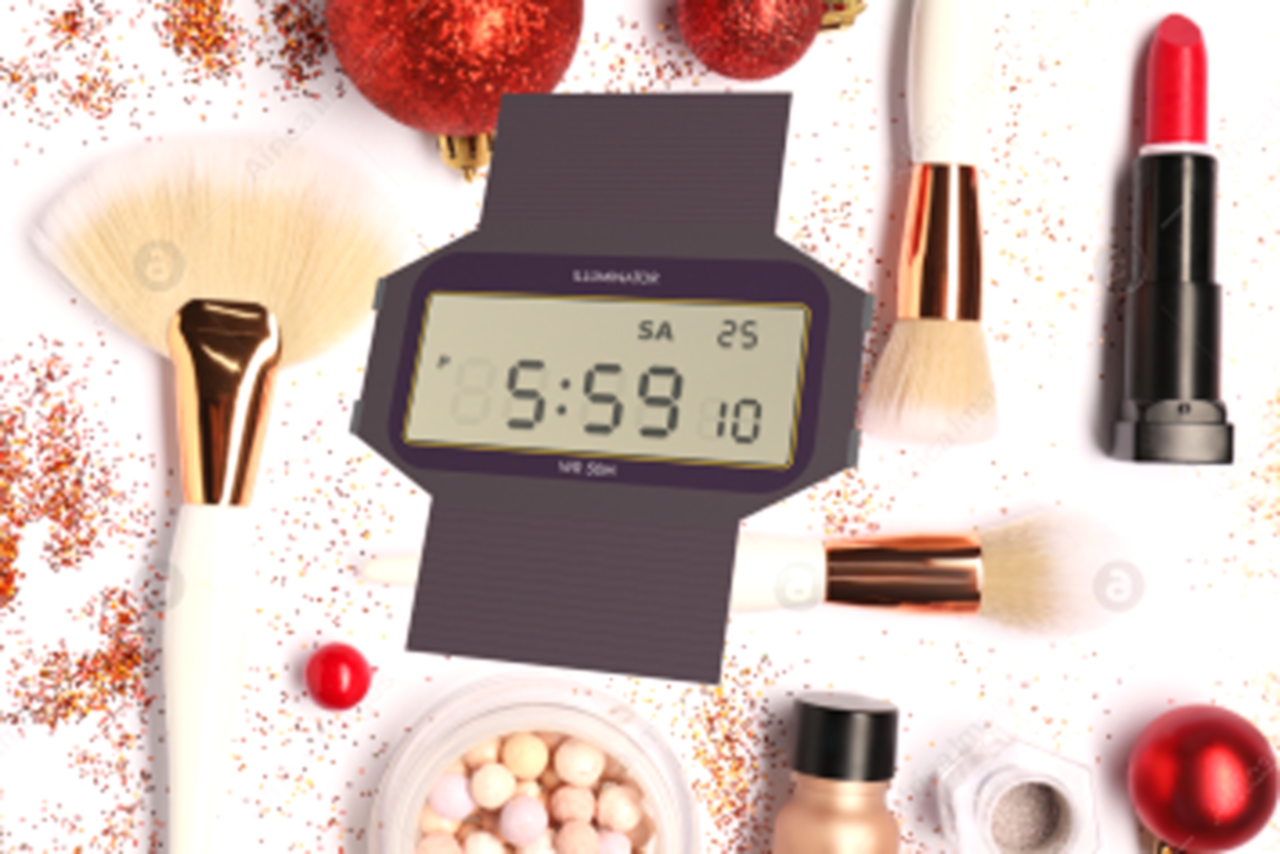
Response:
5h59m10s
